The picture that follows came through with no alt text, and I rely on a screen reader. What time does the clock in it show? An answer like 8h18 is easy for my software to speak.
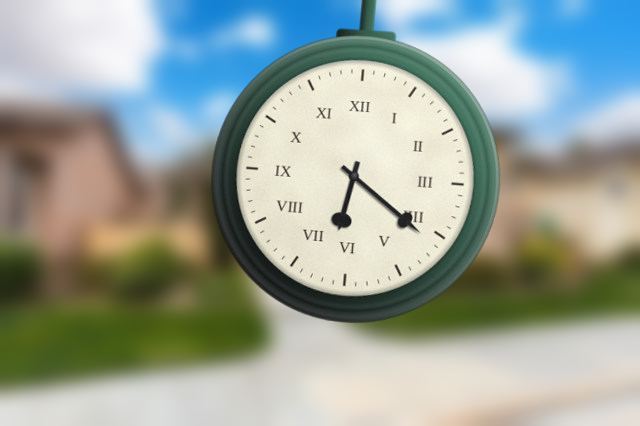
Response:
6h21
